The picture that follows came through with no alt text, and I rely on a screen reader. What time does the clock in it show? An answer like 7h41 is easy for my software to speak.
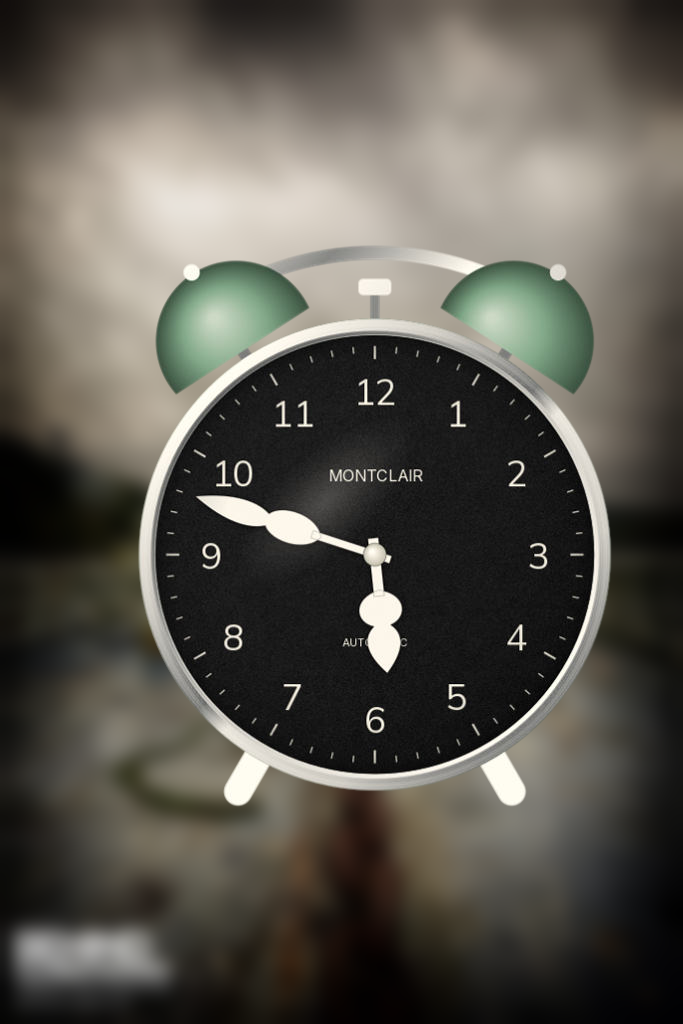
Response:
5h48
